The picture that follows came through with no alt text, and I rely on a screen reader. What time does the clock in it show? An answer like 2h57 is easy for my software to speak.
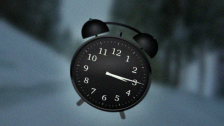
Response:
3h15
